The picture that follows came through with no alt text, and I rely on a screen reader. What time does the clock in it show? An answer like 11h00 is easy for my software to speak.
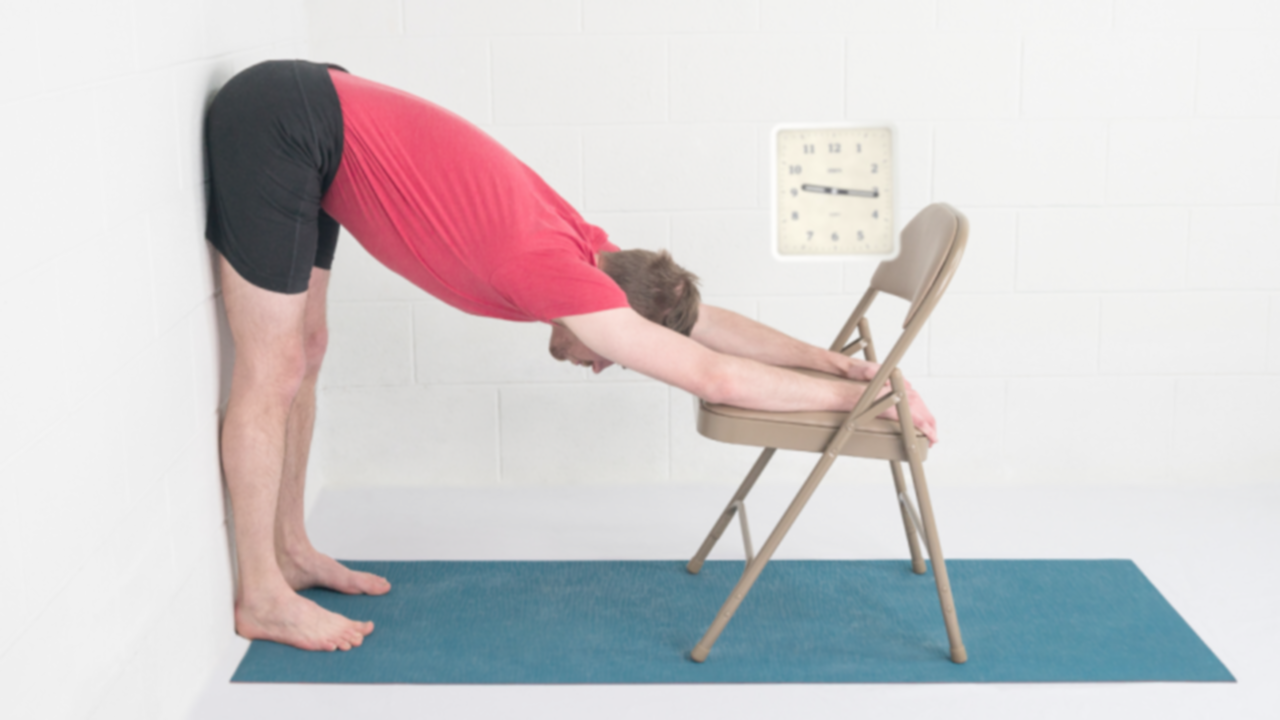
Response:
9h16
